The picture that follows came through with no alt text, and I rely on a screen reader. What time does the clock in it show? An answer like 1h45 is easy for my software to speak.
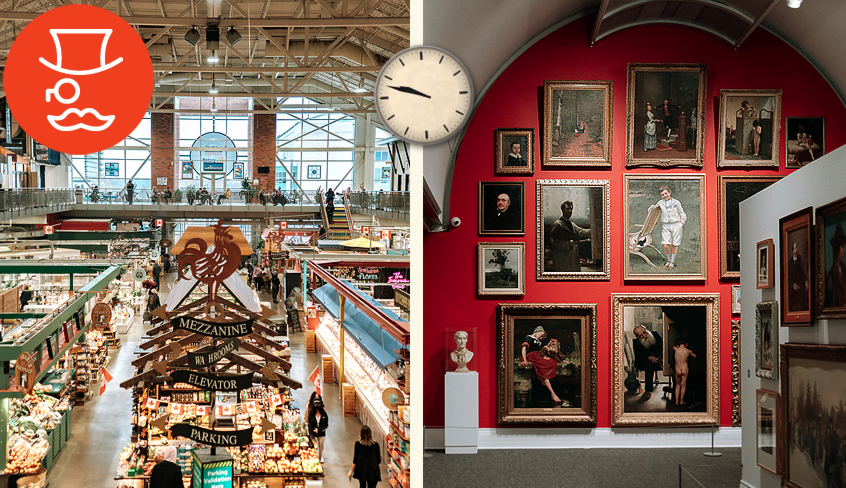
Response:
9h48
